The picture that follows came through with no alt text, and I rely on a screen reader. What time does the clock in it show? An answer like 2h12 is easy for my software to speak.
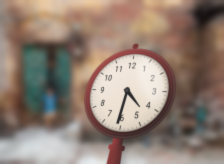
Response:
4h31
